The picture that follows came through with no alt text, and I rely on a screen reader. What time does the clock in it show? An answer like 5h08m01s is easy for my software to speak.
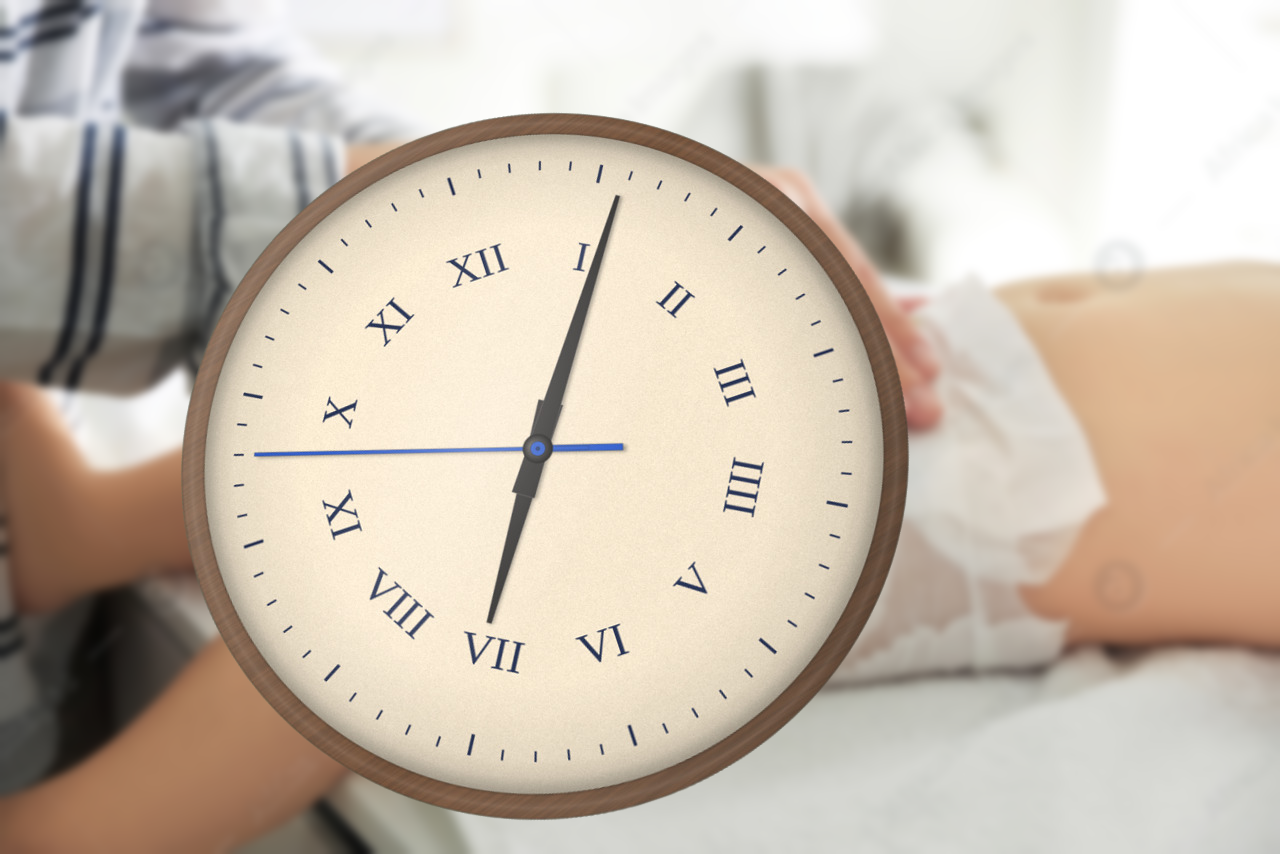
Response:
7h05m48s
